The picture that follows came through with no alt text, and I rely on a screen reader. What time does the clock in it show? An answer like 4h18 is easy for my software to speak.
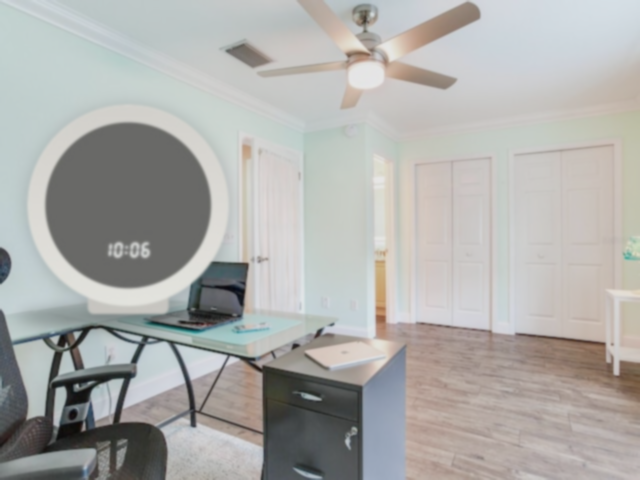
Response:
10h06
